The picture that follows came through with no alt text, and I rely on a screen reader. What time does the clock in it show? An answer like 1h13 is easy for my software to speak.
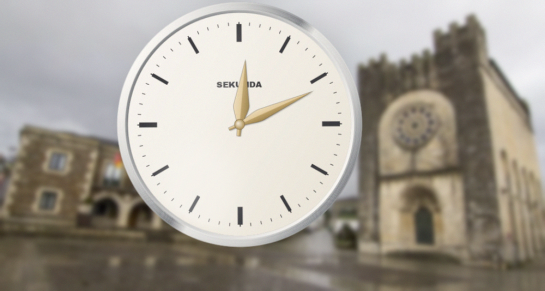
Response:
12h11
